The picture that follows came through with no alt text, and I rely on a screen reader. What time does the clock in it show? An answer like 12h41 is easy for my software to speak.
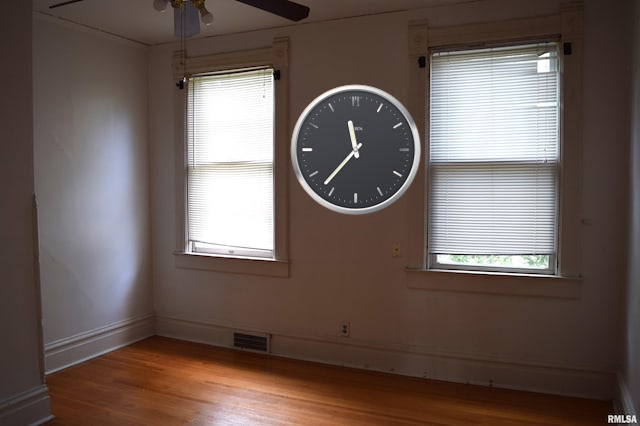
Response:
11h37
